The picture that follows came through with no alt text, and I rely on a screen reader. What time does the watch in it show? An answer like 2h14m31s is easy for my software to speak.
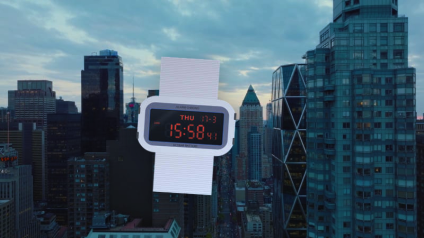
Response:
15h58m41s
